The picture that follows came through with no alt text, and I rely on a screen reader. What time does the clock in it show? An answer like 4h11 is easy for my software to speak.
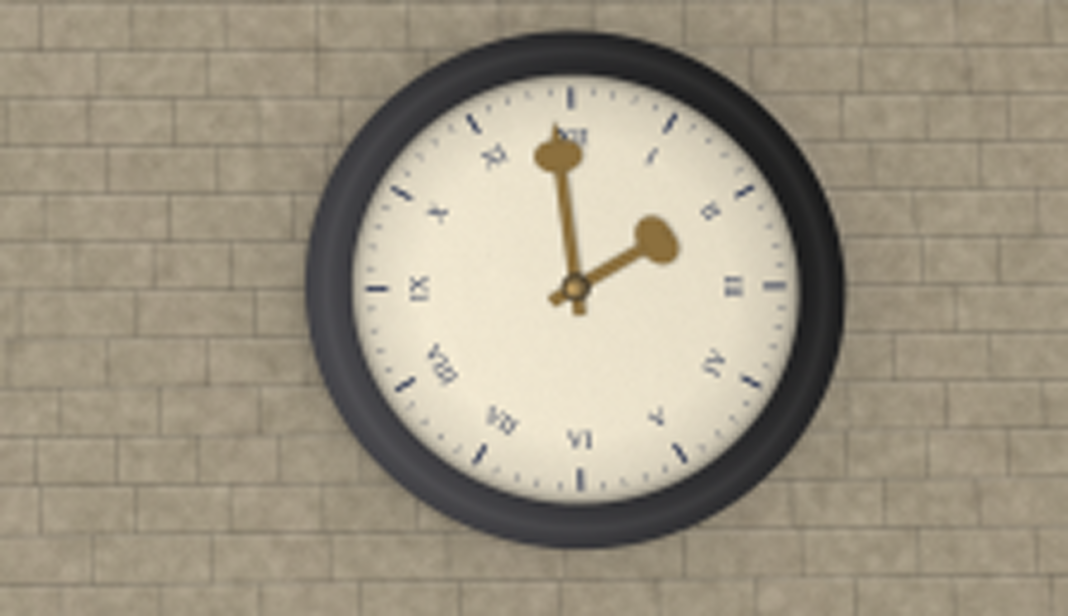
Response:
1h59
